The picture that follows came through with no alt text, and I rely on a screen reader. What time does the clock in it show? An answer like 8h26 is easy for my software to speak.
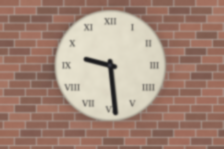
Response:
9h29
